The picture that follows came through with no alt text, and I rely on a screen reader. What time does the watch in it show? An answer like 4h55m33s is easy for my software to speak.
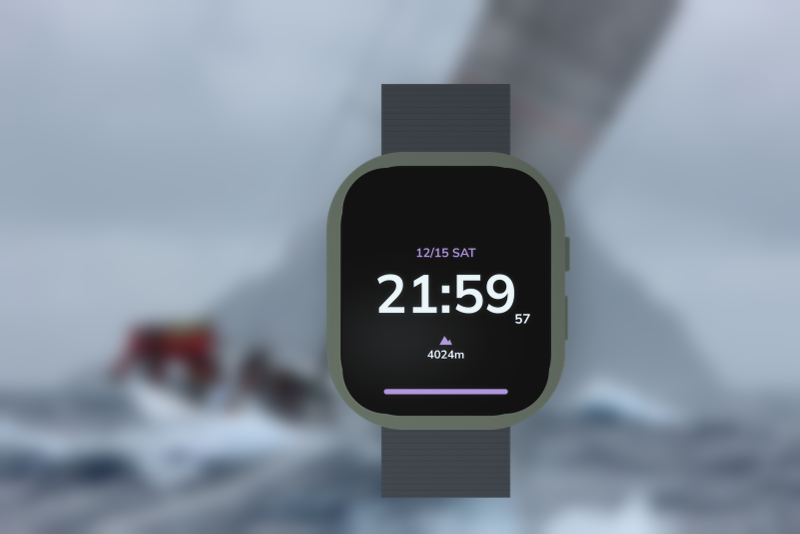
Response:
21h59m57s
